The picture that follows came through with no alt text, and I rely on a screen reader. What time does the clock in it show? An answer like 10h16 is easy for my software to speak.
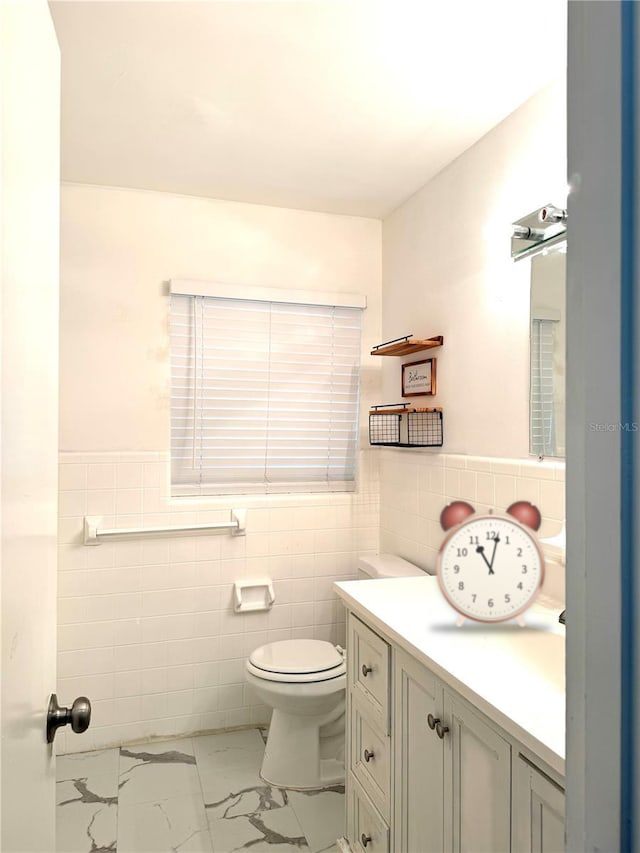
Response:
11h02
